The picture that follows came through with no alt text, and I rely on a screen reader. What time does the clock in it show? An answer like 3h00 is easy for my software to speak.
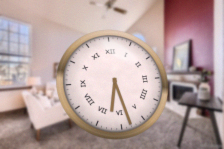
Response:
6h28
